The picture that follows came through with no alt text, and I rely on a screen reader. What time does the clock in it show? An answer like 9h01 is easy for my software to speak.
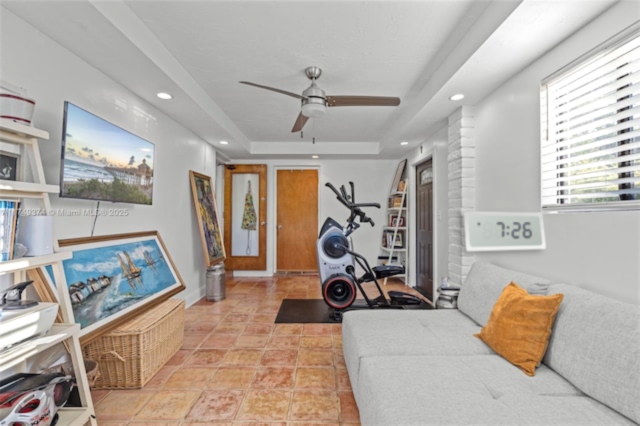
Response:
7h26
